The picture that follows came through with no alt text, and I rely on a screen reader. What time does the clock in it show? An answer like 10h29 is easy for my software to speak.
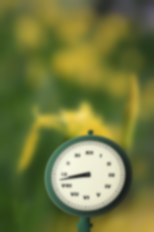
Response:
8h43
